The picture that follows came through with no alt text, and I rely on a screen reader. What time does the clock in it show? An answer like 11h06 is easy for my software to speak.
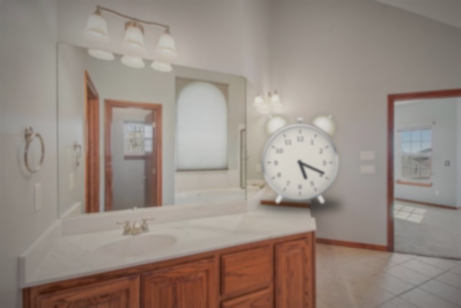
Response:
5h19
